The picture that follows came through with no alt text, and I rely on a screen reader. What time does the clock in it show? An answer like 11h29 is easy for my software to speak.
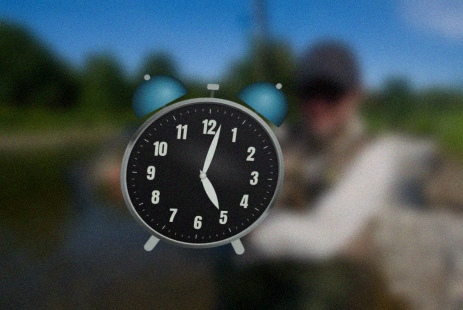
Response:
5h02
